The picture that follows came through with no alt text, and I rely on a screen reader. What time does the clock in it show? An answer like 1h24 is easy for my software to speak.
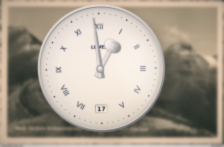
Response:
12h59
